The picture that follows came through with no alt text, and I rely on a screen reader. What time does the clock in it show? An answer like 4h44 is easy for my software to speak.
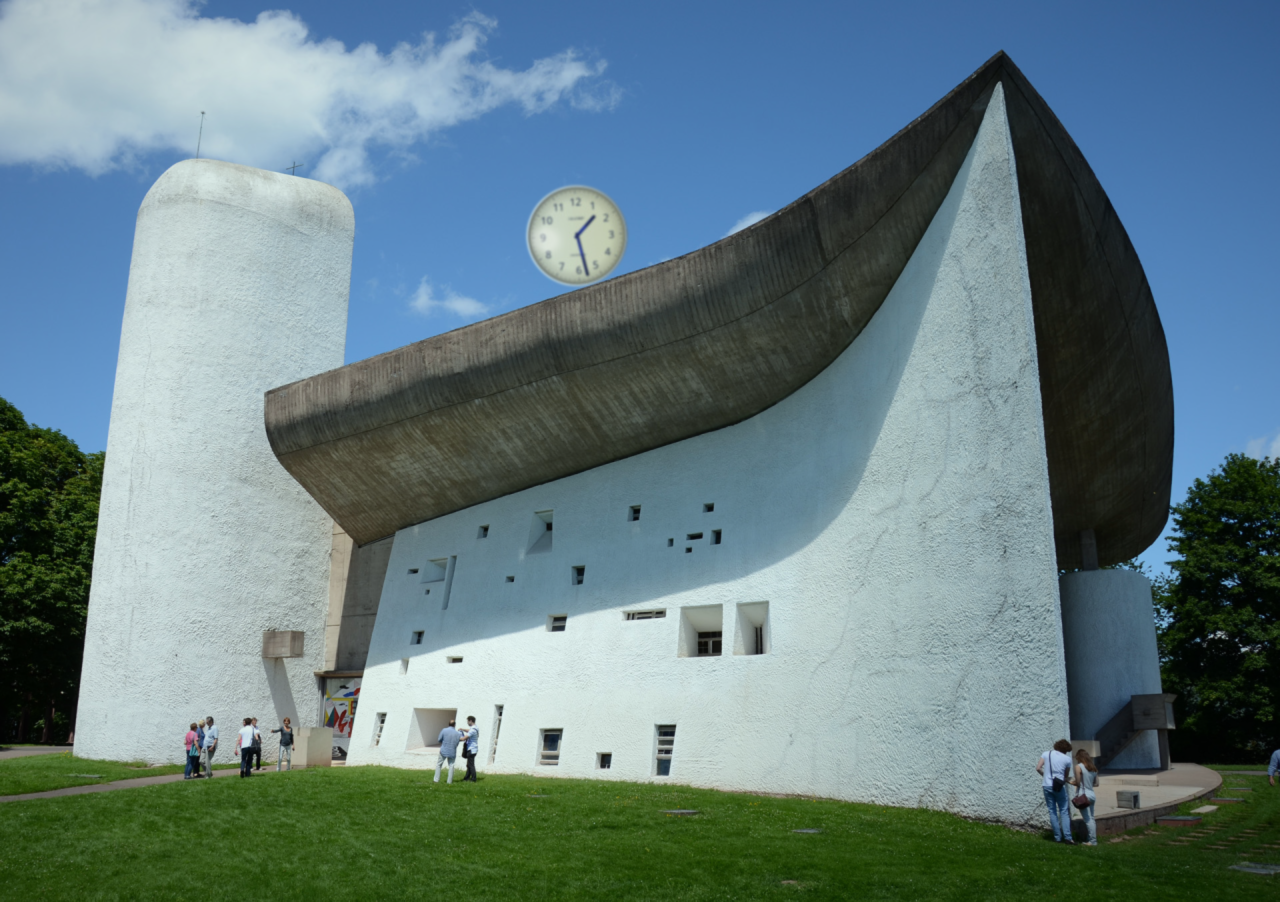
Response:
1h28
